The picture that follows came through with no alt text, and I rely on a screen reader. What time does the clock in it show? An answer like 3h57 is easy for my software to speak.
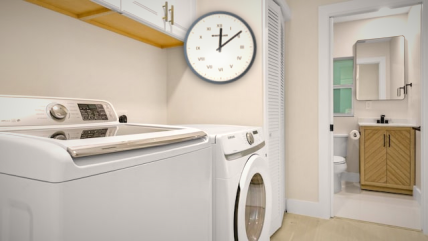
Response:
12h09
